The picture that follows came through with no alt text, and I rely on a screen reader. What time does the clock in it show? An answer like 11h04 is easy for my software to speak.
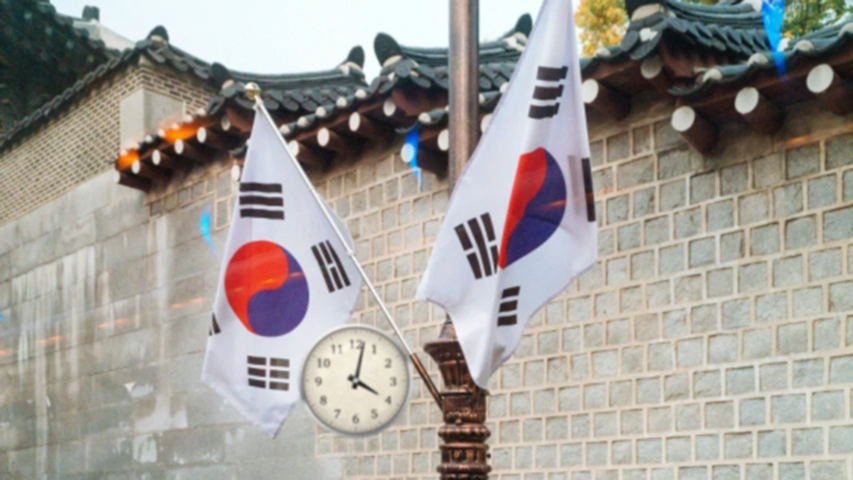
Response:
4h02
